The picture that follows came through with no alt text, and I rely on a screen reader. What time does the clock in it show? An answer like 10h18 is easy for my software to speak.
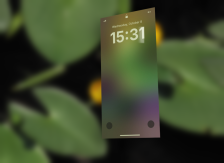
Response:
15h31
